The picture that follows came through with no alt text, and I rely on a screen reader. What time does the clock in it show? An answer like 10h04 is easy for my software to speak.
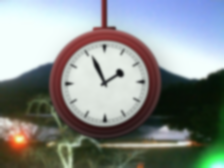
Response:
1h56
